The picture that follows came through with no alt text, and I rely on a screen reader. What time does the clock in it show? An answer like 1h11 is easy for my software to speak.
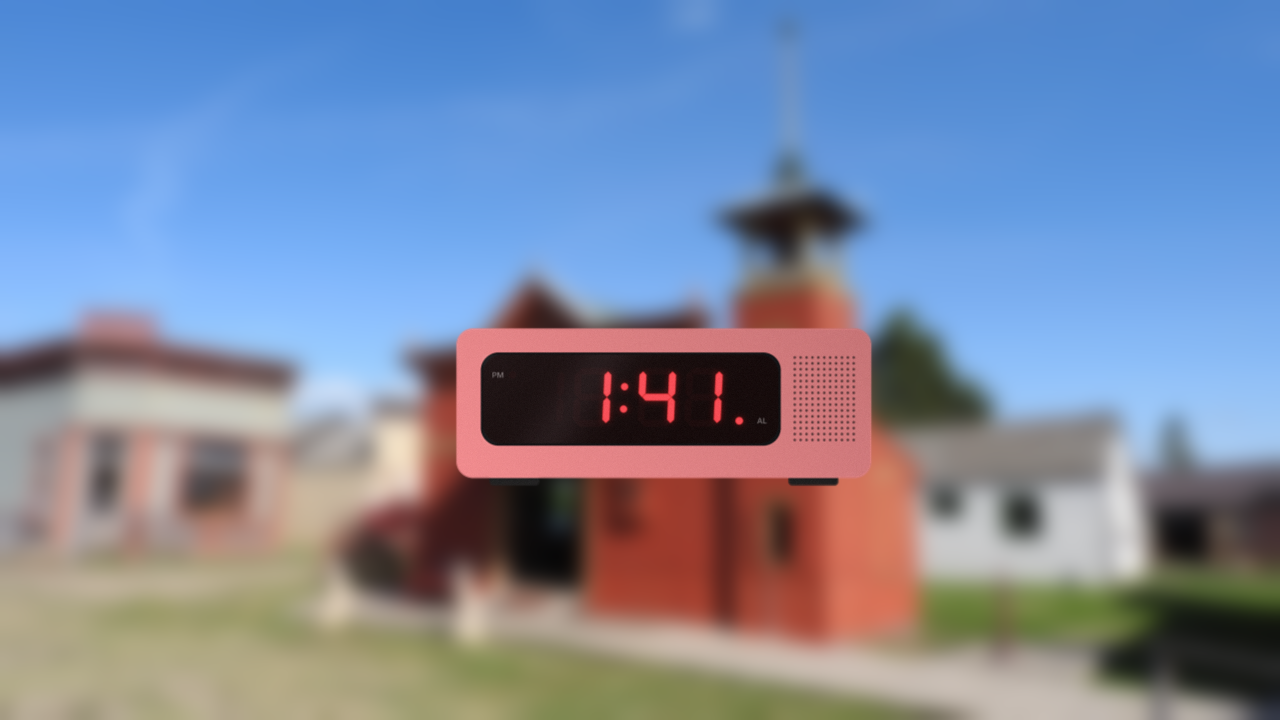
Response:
1h41
